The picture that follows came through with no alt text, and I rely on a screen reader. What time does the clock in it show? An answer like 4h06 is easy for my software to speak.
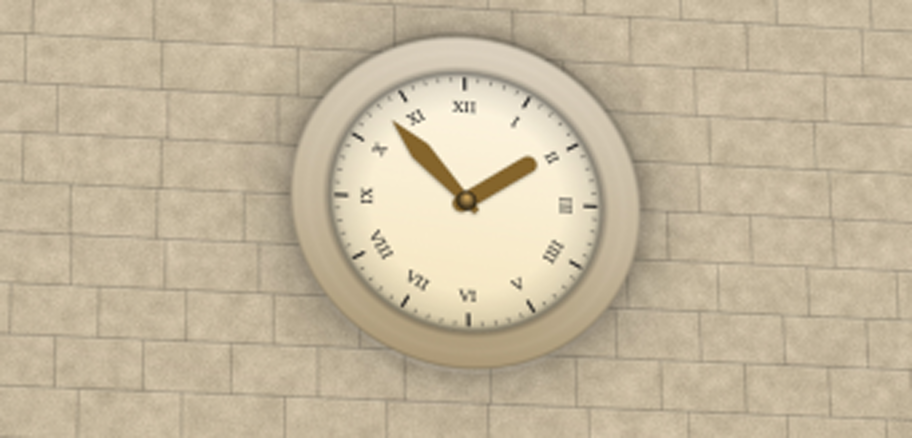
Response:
1h53
